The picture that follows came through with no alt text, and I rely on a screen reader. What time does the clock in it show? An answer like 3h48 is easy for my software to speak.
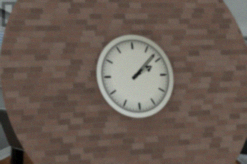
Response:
2h08
